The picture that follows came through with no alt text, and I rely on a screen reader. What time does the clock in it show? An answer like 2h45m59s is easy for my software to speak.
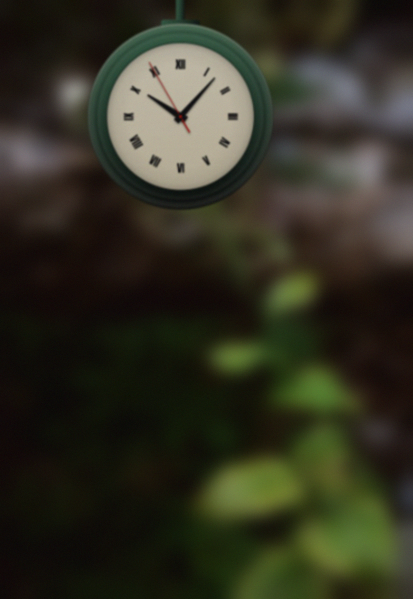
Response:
10h06m55s
